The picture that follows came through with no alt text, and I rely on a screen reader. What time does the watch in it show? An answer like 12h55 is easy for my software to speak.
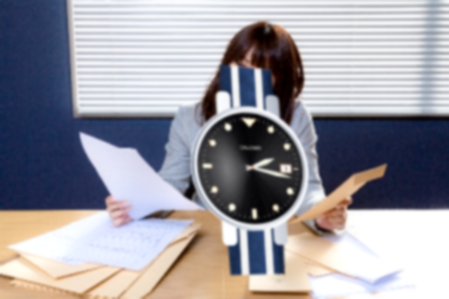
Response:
2h17
